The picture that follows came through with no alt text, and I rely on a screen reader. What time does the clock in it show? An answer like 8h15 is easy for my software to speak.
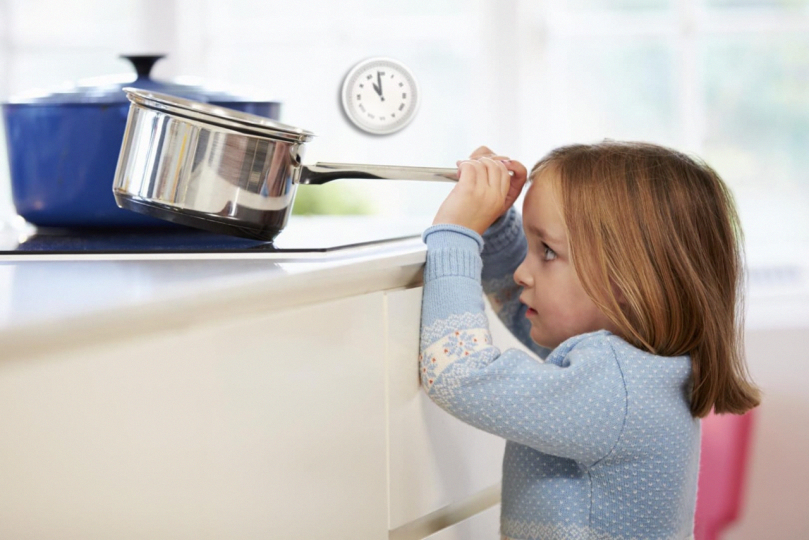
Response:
10h59
